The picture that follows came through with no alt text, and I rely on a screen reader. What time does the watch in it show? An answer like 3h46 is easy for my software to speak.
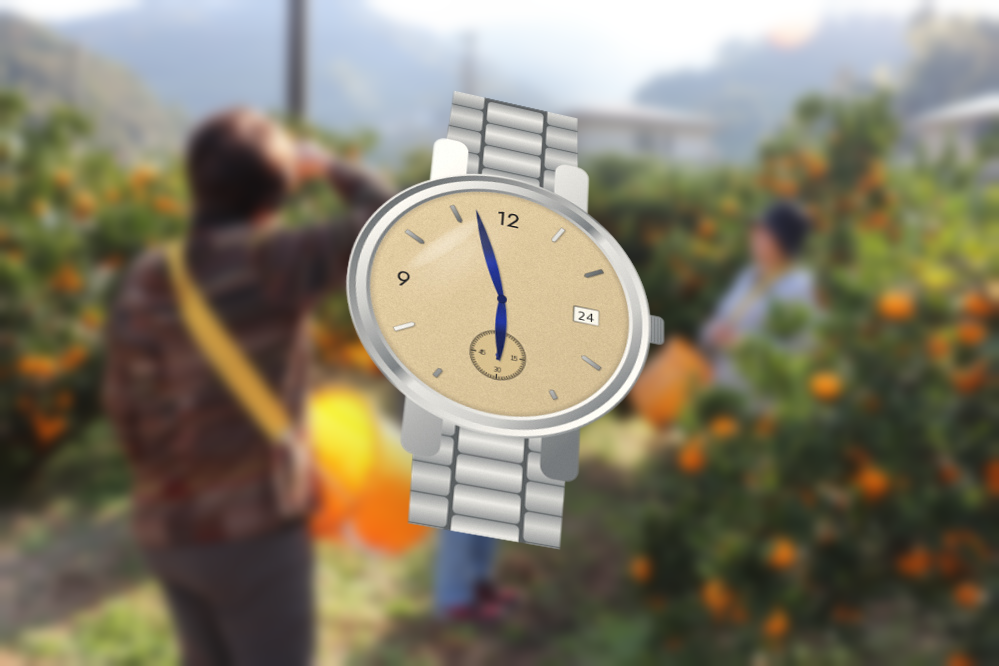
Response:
5h57
